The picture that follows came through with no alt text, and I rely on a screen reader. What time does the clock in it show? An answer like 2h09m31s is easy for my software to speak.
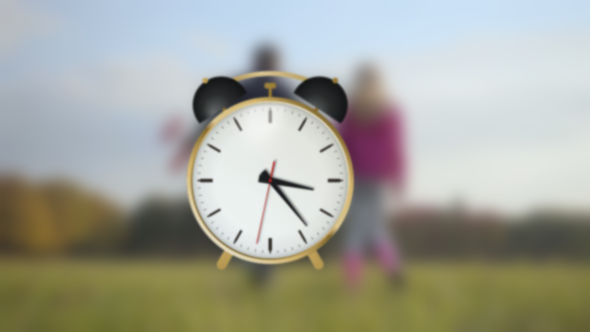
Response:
3h23m32s
